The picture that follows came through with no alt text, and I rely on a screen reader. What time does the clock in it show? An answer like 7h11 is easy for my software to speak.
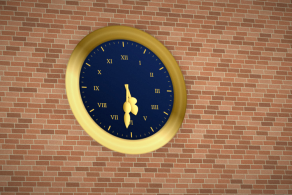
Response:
5h31
